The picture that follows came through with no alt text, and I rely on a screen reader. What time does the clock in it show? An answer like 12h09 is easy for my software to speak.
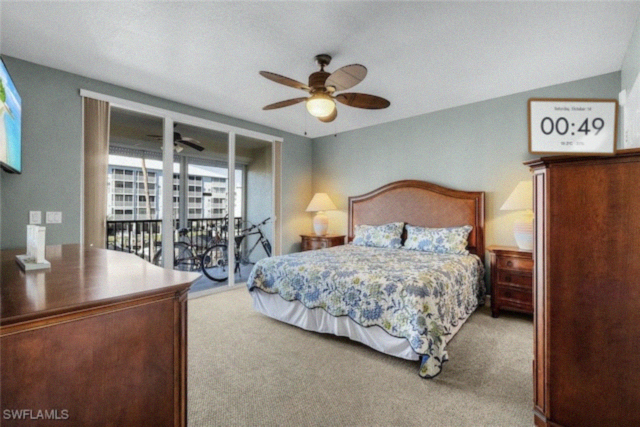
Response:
0h49
